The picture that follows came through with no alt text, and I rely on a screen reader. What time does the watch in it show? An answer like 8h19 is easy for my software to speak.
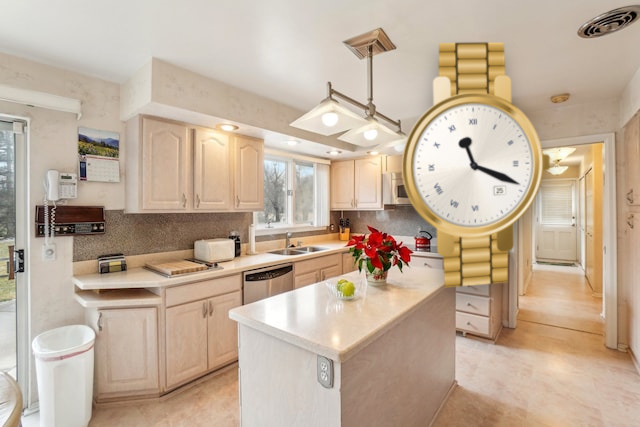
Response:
11h19
